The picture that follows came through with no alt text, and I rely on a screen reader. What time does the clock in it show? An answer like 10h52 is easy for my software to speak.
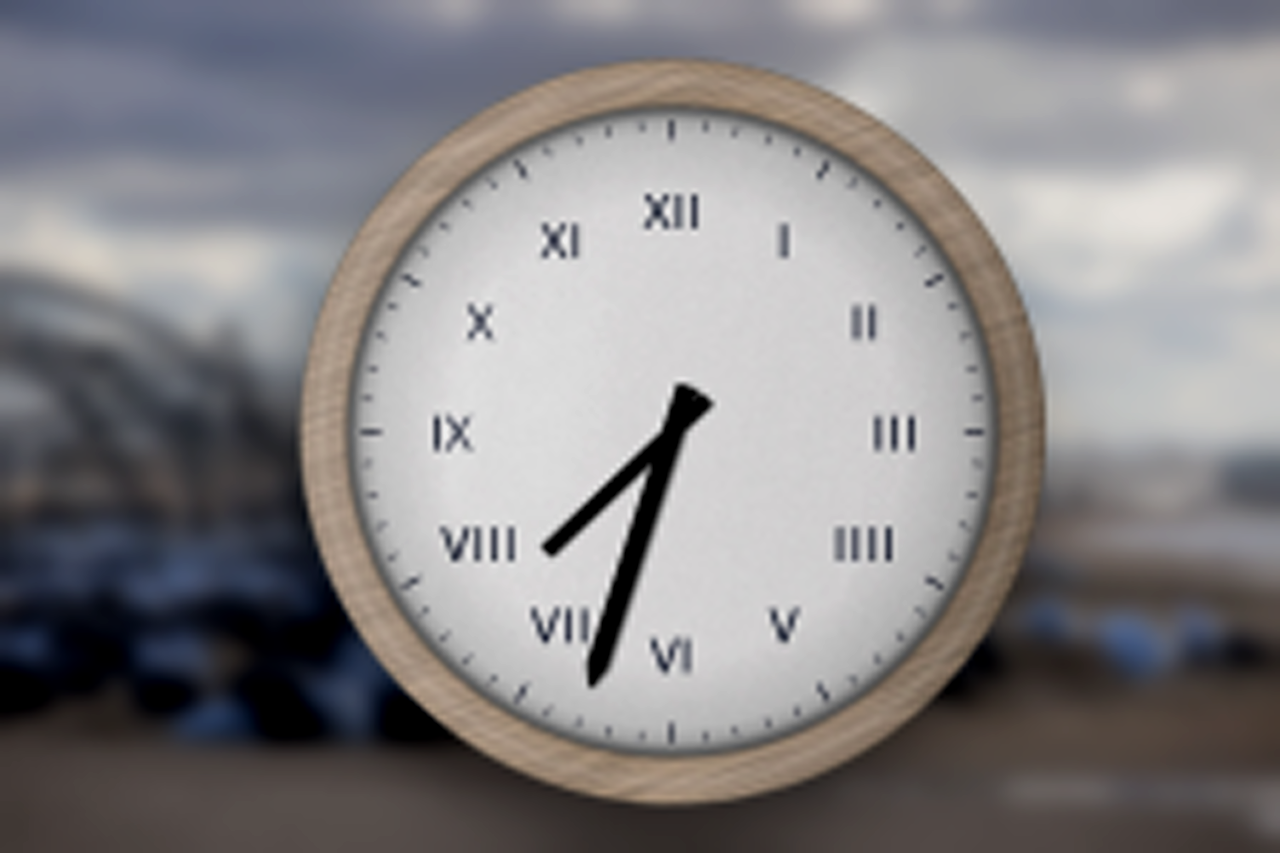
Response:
7h33
